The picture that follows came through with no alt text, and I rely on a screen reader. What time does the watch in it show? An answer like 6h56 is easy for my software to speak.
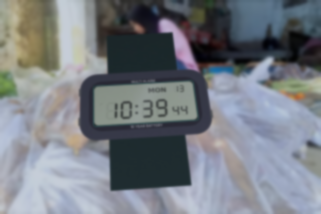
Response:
10h39
